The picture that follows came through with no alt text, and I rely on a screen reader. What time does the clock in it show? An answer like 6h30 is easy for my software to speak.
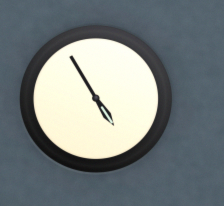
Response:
4h55
